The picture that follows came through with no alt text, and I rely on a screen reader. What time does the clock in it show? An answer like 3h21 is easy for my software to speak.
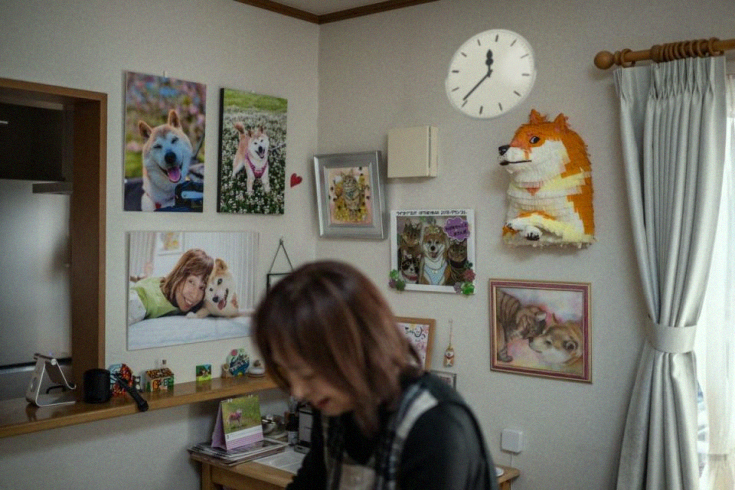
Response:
11h36
